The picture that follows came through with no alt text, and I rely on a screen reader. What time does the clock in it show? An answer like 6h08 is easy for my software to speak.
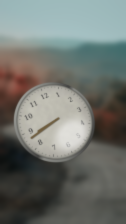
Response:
8h43
